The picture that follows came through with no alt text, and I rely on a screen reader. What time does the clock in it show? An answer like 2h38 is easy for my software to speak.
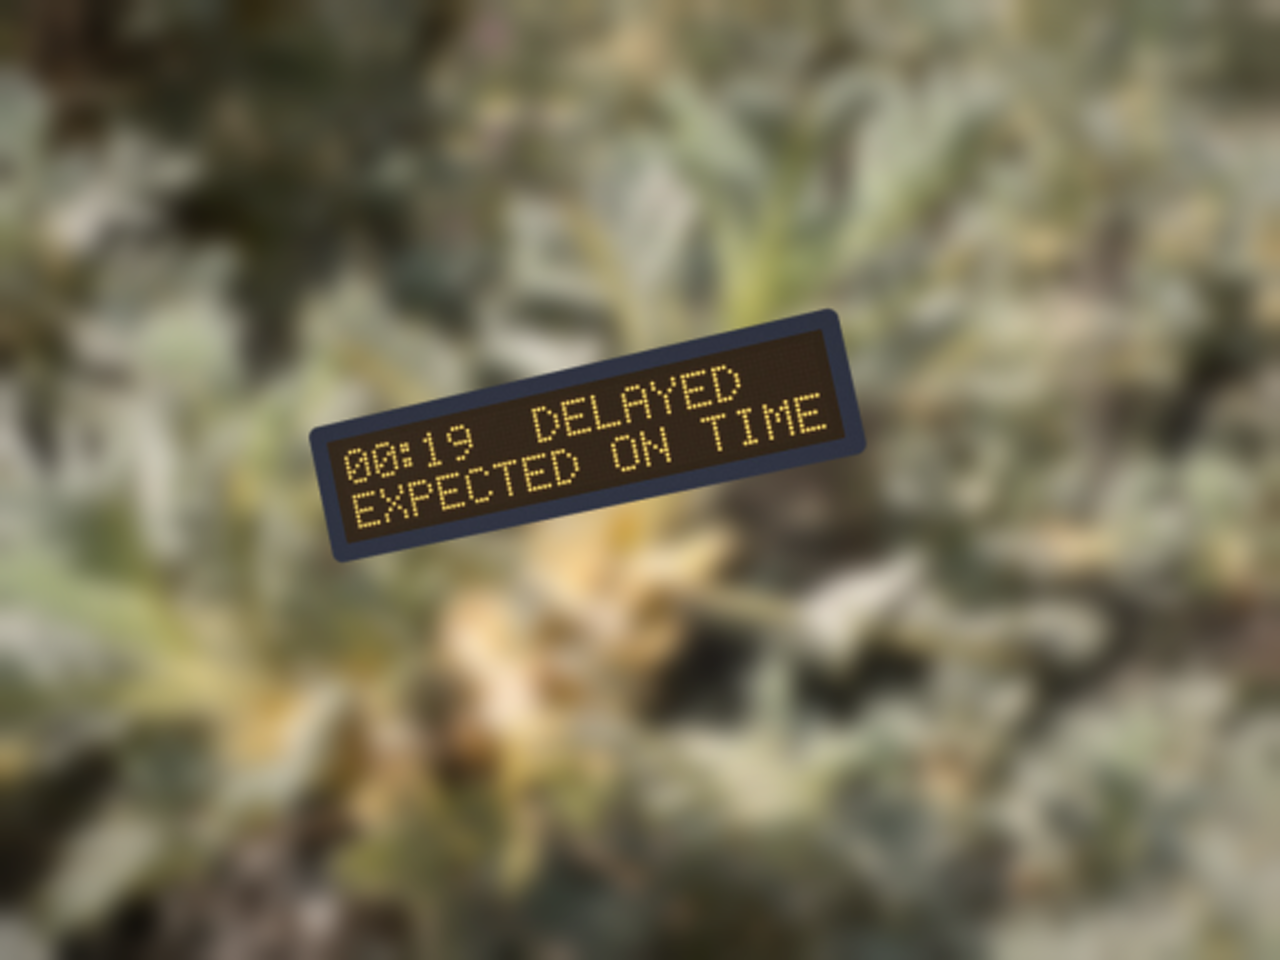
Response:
0h19
